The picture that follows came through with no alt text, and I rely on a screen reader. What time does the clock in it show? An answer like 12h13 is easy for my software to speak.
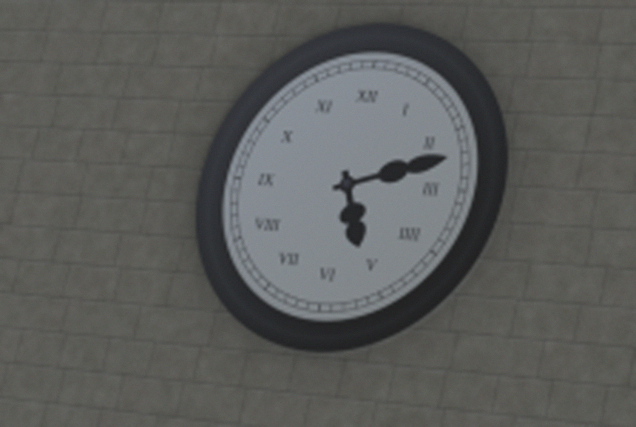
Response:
5h12
